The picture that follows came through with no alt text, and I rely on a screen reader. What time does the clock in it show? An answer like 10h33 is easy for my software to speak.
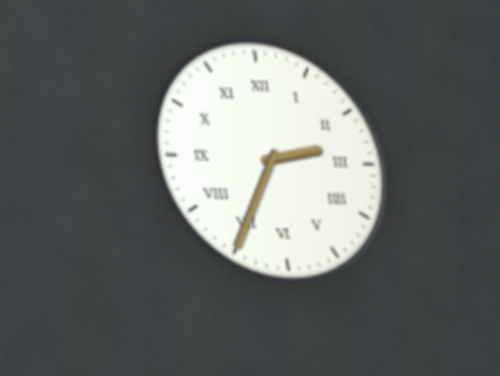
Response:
2h35
